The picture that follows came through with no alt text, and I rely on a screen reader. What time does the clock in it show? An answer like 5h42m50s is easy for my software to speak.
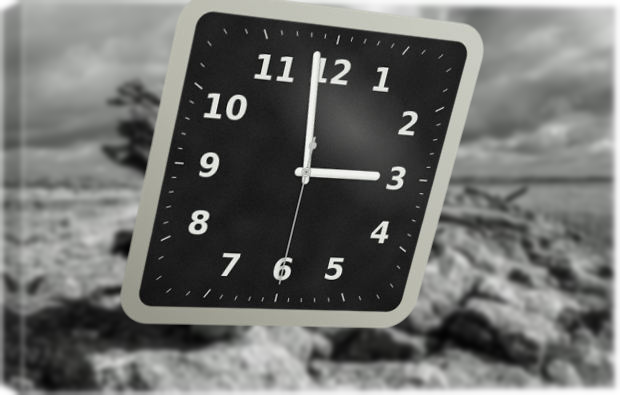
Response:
2h58m30s
